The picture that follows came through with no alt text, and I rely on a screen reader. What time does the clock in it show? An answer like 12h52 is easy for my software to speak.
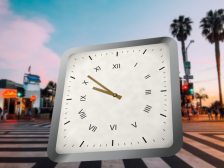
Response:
9h52
